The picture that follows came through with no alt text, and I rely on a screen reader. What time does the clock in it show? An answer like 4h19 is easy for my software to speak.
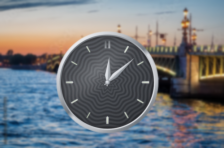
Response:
12h08
